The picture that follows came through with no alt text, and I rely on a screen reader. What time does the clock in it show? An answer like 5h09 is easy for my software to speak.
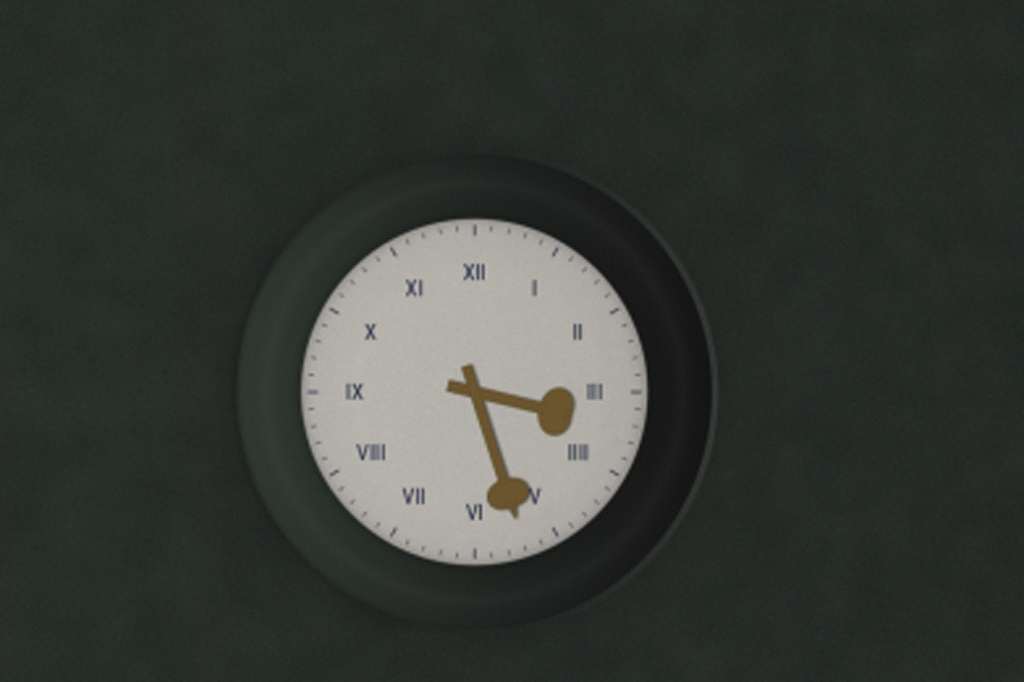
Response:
3h27
